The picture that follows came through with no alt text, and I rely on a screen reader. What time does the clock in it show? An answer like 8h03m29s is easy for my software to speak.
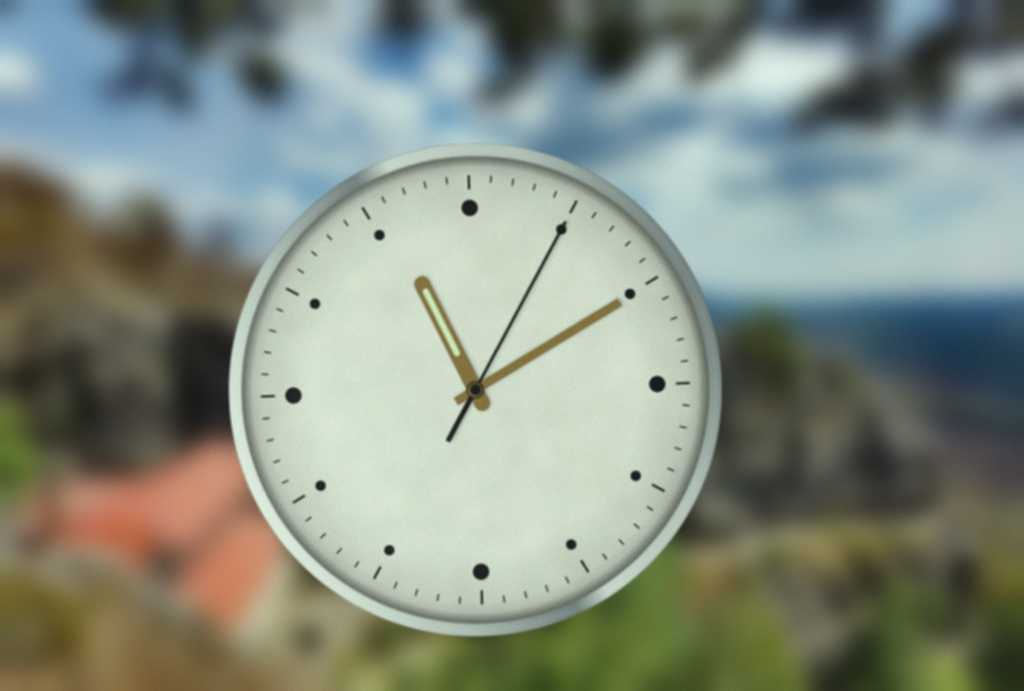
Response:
11h10m05s
